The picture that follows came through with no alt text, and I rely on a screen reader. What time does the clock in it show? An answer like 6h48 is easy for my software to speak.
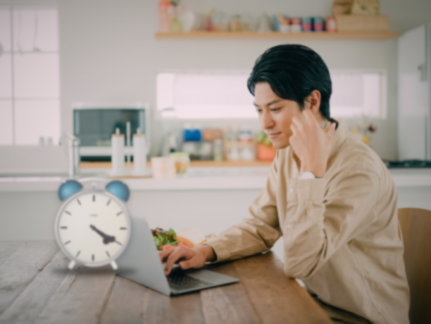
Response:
4h20
